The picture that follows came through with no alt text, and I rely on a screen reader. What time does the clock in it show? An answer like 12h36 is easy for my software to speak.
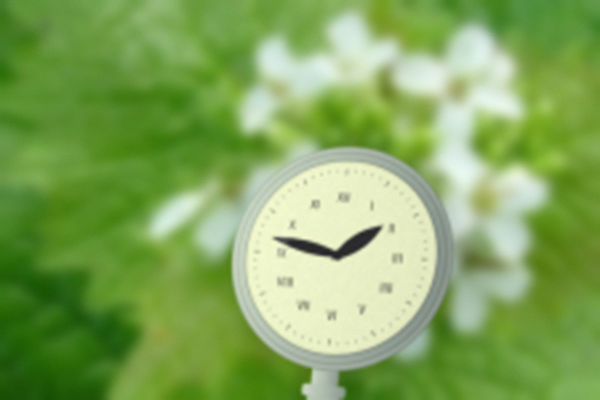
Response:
1h47
